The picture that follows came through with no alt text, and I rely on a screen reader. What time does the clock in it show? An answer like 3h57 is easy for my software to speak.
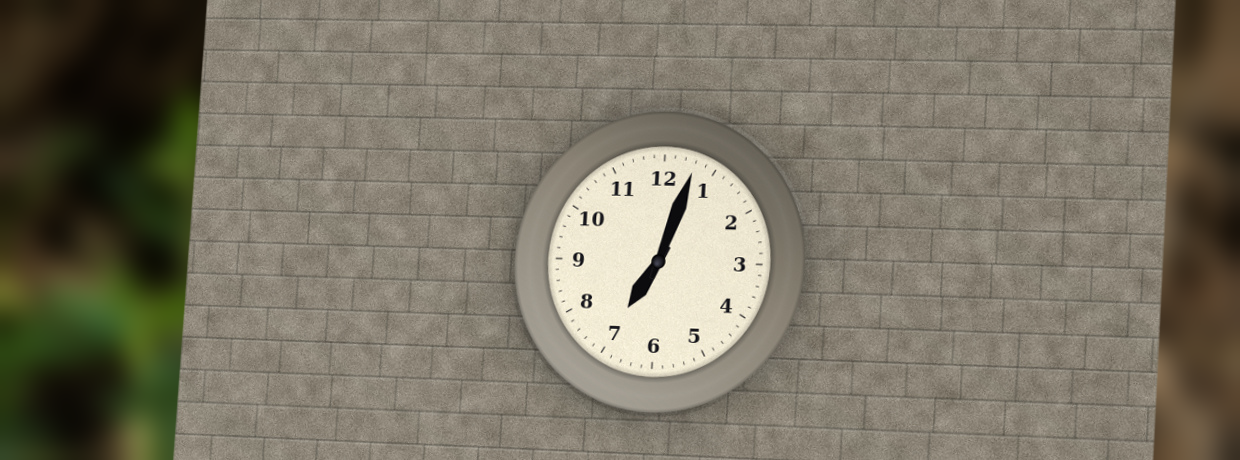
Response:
7h03
